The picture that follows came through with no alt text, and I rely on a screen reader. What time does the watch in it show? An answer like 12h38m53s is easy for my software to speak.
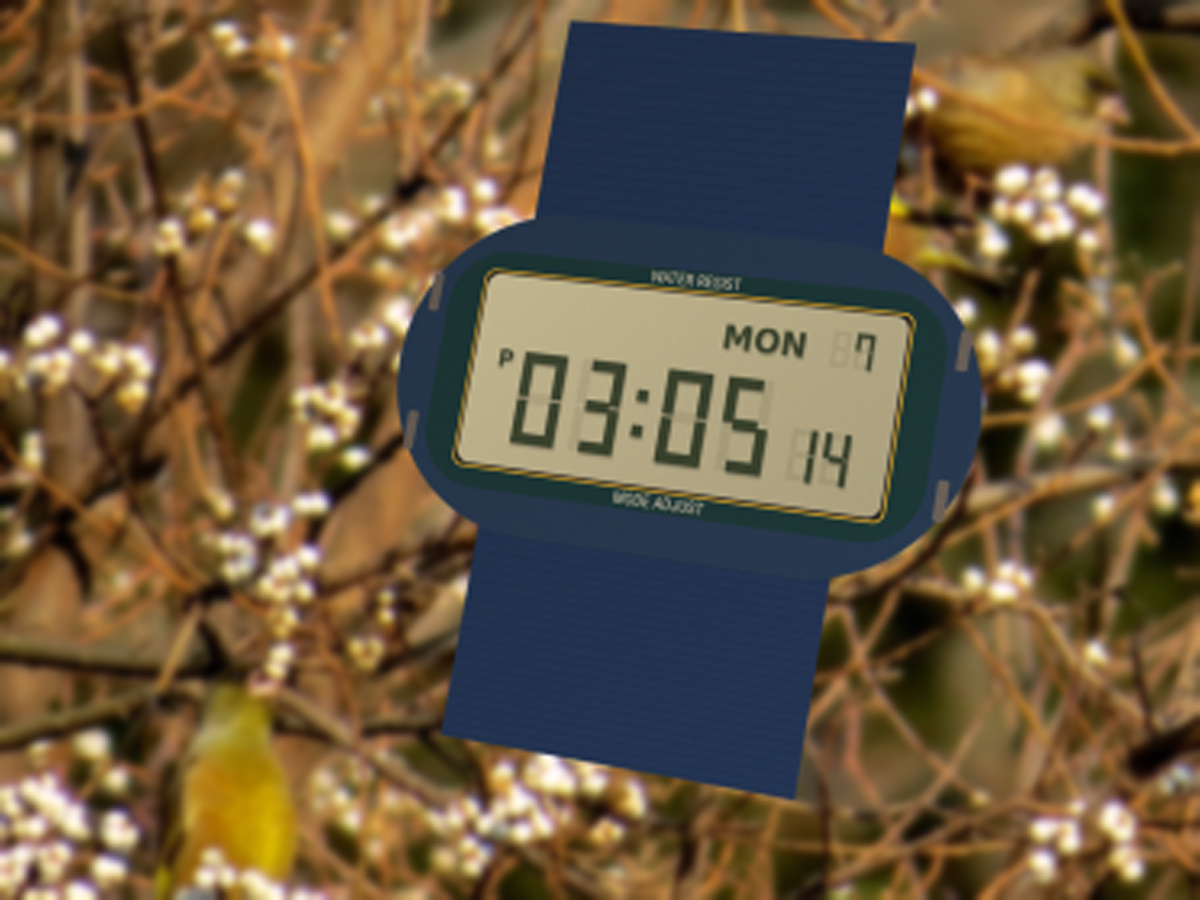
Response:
3h05m14s
